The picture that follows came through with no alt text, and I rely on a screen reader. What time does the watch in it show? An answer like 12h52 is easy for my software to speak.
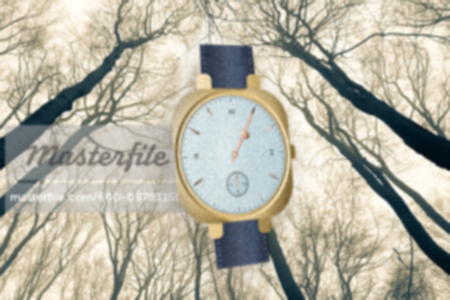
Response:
1h05
